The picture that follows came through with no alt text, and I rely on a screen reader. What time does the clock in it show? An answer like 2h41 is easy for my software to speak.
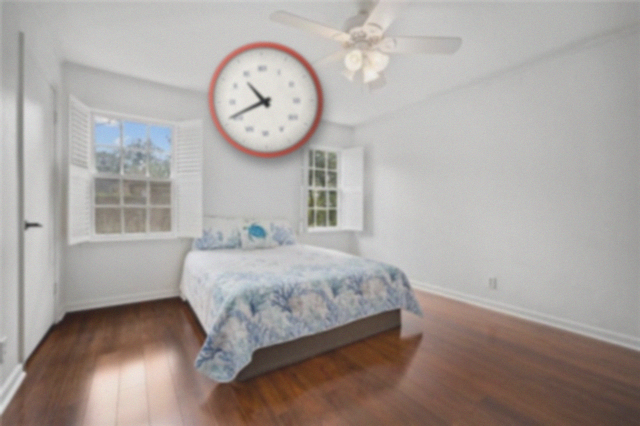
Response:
10h41
